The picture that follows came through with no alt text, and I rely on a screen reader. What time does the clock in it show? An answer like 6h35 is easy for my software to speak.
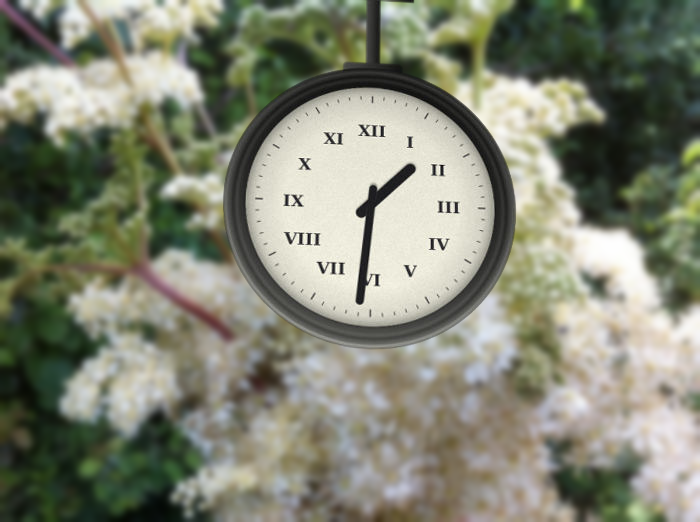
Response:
1h31
